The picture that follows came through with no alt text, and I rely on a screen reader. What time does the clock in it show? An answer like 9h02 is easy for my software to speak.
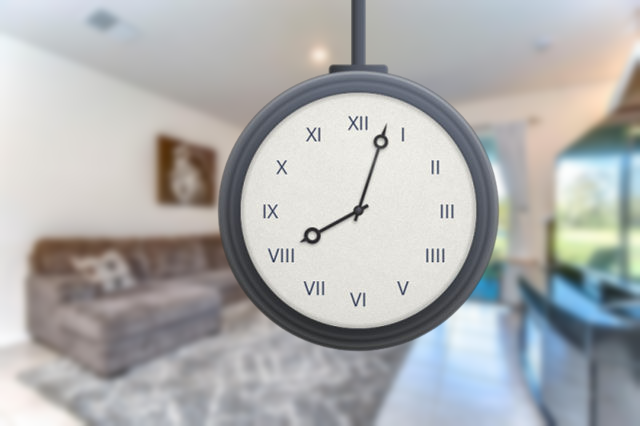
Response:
8h03
